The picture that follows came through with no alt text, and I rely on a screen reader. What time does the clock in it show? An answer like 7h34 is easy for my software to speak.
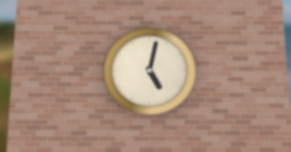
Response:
5h02
